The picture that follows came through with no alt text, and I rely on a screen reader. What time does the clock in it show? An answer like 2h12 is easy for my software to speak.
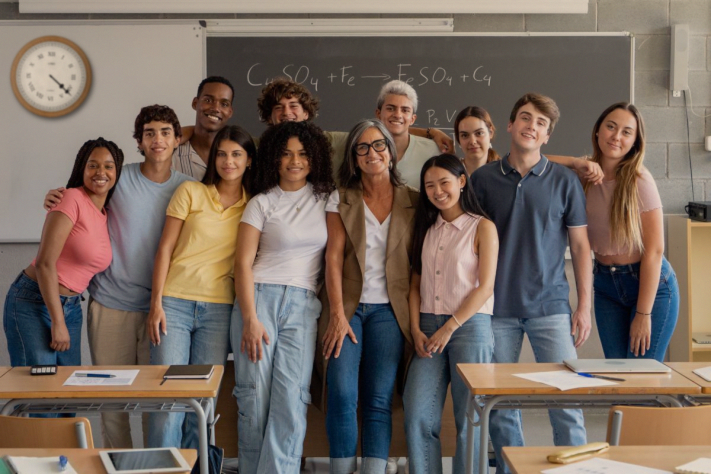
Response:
4h22
